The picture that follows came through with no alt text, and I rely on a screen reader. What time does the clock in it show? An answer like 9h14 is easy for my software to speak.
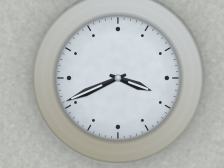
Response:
3h41
